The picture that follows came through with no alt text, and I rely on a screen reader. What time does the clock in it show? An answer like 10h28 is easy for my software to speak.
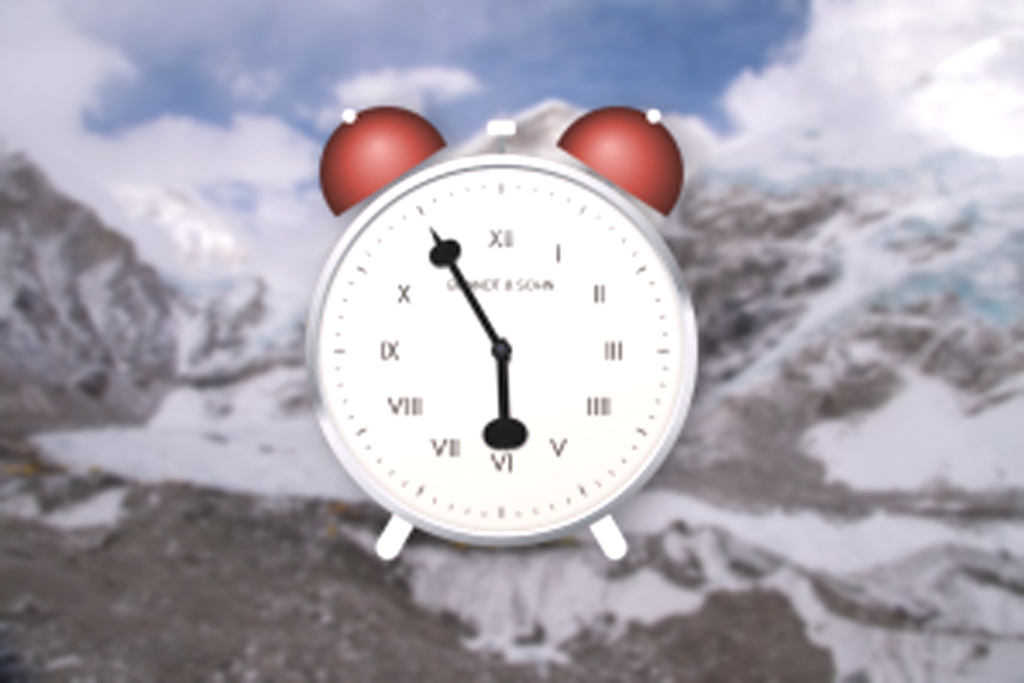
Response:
5h55
